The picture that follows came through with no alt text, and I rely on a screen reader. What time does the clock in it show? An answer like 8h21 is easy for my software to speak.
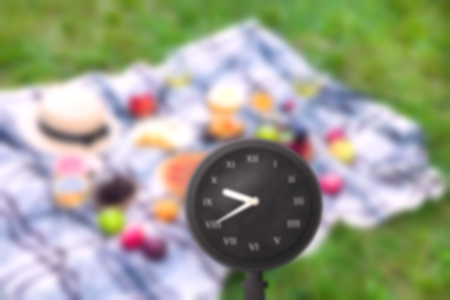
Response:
9h40
